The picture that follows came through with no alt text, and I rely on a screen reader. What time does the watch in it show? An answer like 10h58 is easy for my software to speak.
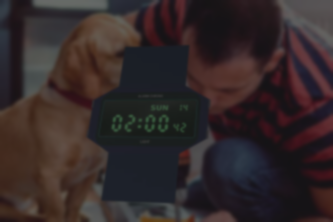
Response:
2h00
